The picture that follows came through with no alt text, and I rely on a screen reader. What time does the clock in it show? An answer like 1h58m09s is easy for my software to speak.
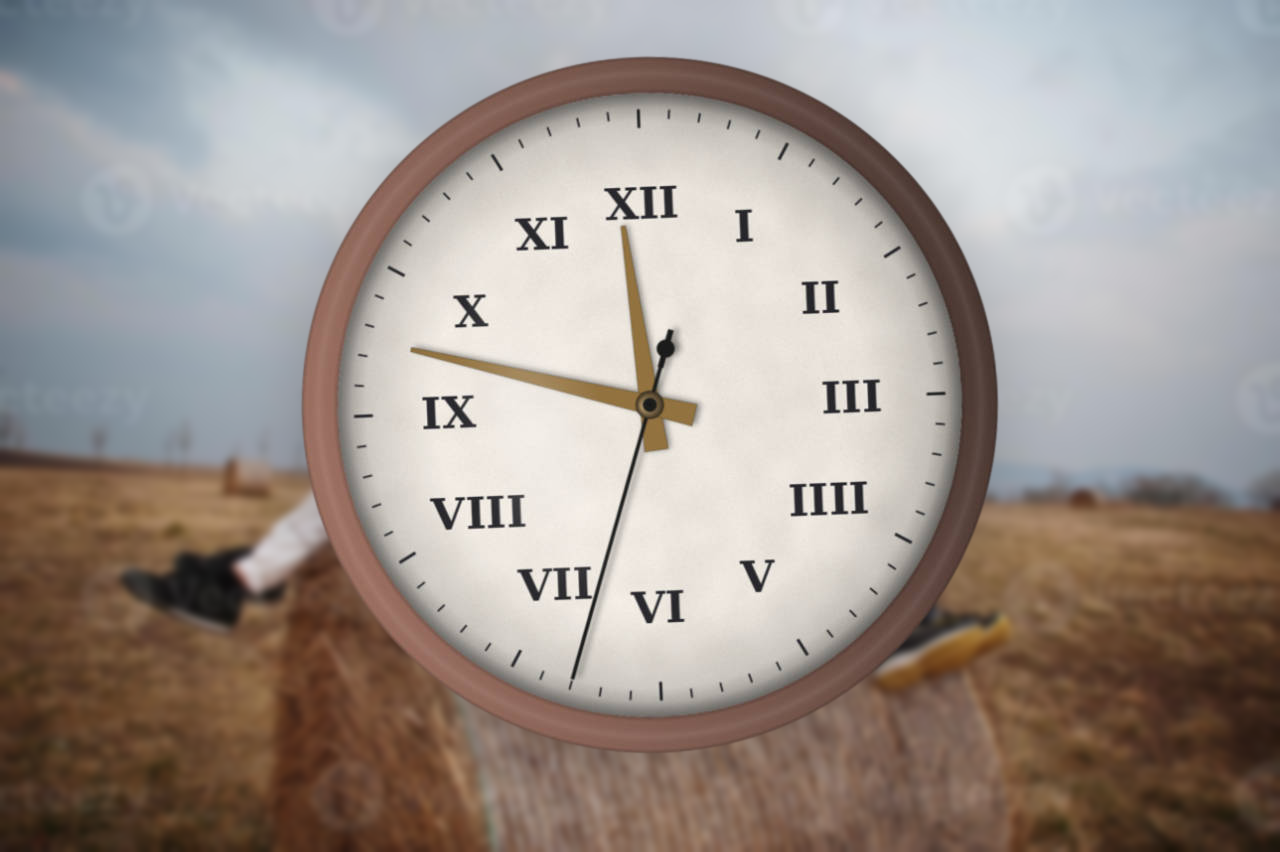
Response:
11h47m33s
